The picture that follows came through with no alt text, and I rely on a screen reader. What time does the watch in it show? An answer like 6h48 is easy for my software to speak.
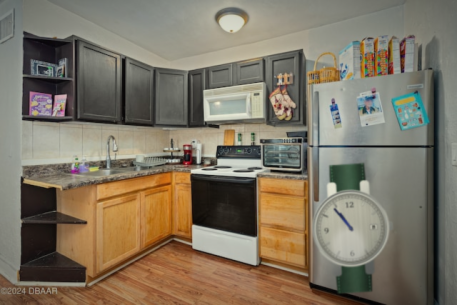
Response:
10h54
